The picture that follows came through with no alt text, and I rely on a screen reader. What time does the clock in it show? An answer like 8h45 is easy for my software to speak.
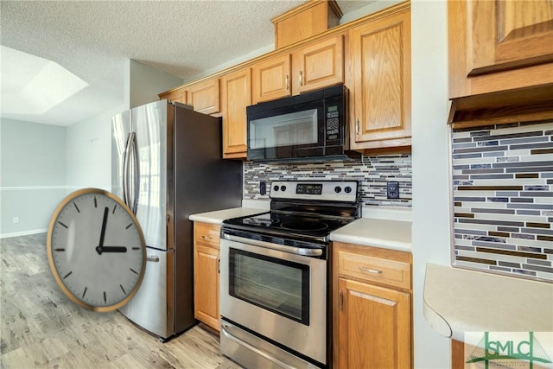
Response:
3h03
